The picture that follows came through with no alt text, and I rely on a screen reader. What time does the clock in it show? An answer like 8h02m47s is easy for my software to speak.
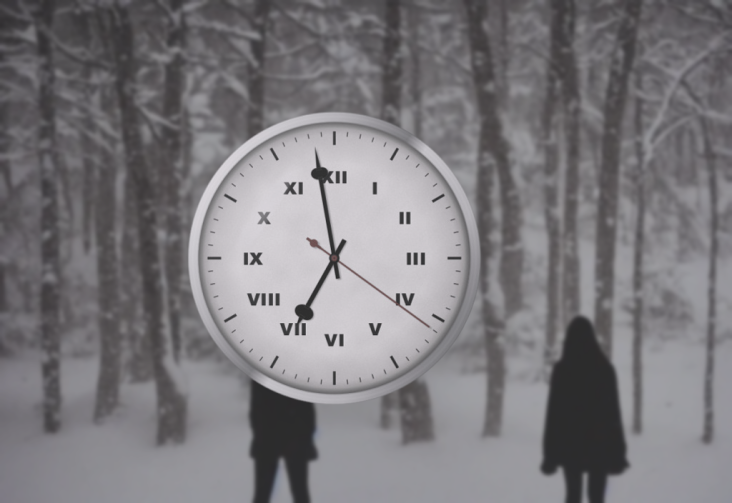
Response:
6h58m21s
